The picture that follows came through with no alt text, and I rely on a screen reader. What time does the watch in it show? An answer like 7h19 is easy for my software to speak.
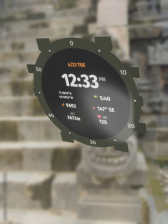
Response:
12h33
